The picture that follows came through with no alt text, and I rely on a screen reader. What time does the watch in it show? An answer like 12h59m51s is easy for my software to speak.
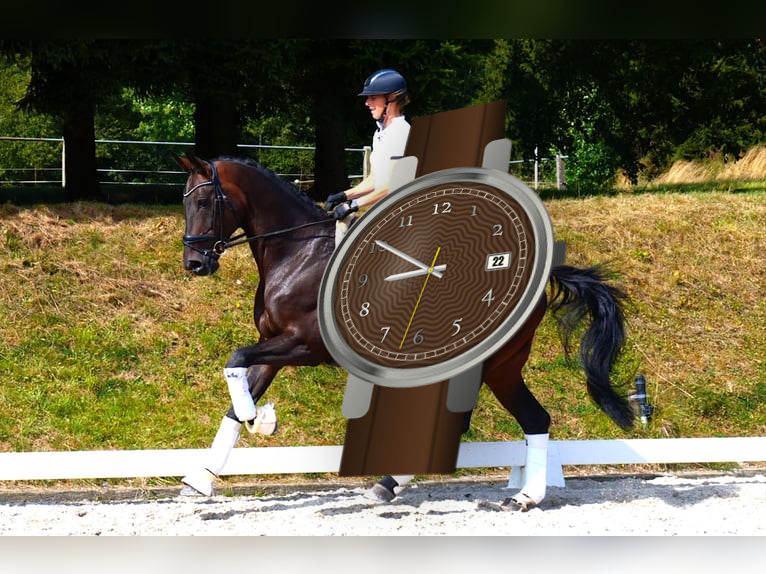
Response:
8h50m32s
